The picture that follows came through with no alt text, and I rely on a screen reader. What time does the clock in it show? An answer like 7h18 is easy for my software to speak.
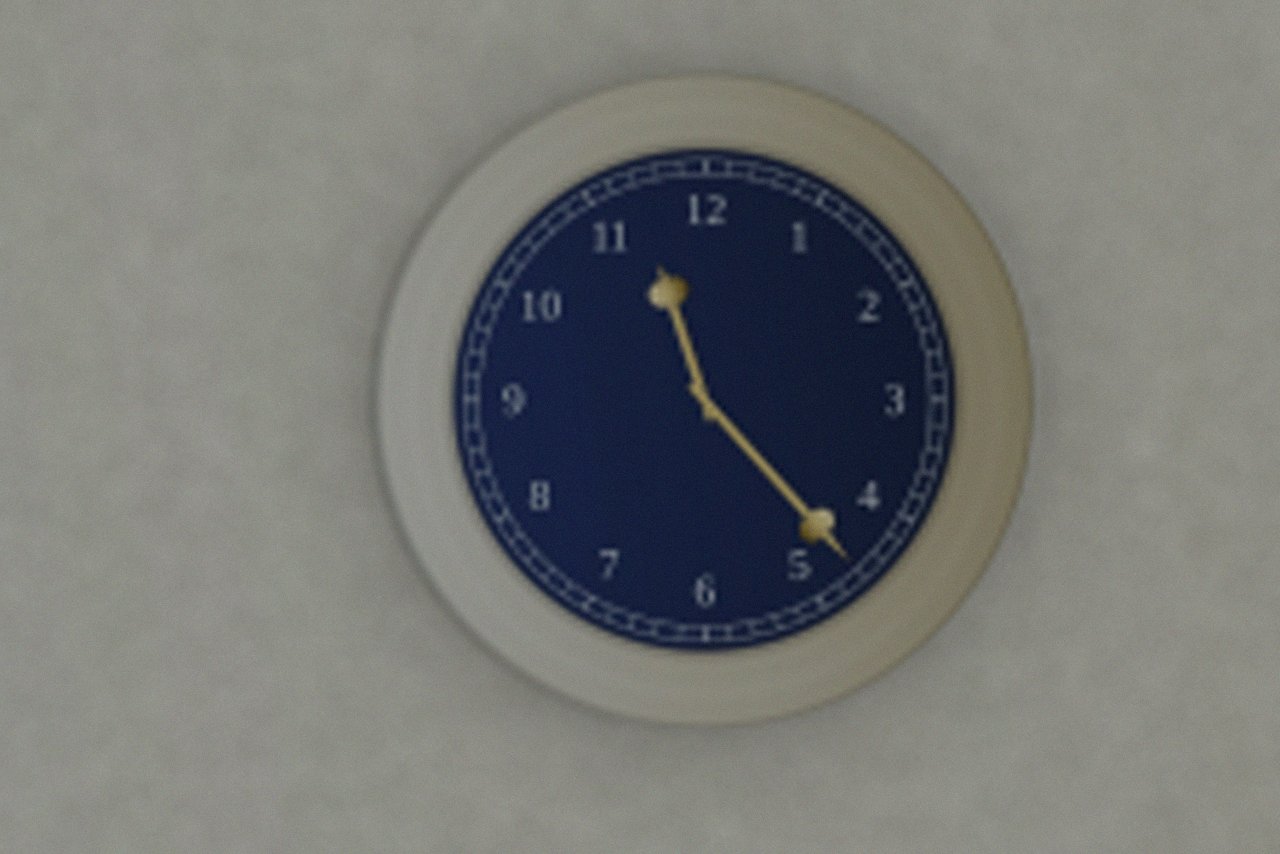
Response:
11h23
